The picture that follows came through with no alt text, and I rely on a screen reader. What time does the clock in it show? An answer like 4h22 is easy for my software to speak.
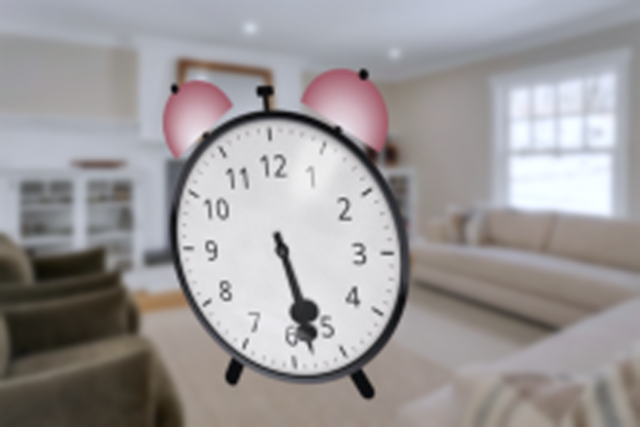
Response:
5h28
